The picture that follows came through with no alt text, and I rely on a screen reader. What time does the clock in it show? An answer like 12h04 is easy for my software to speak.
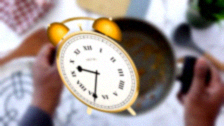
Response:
9h34
